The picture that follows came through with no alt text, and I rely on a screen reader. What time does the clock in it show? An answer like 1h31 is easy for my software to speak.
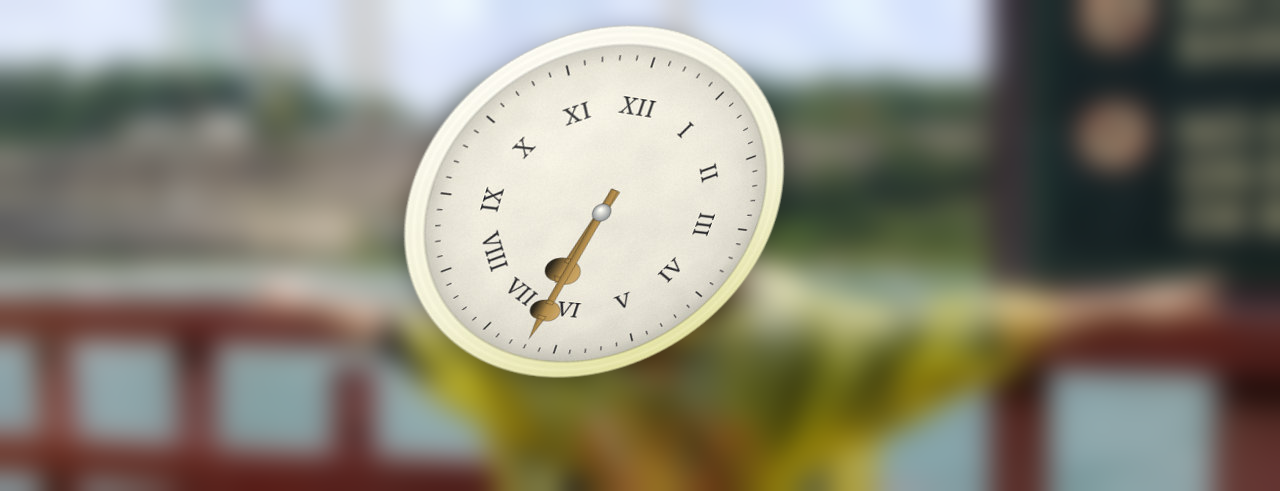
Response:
6h32
